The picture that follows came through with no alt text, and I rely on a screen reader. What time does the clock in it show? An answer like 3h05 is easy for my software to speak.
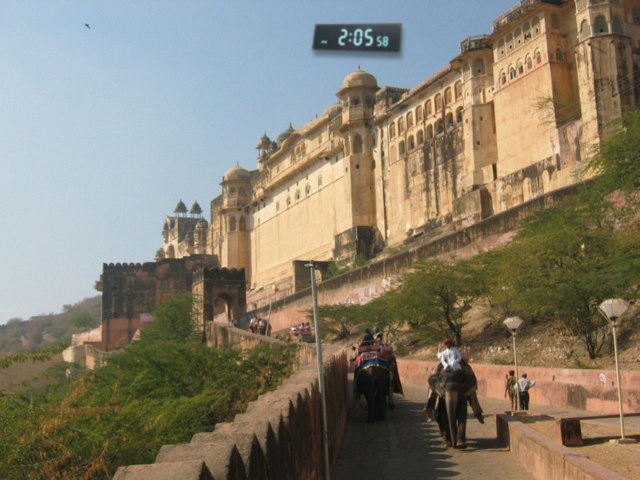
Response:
2h05
